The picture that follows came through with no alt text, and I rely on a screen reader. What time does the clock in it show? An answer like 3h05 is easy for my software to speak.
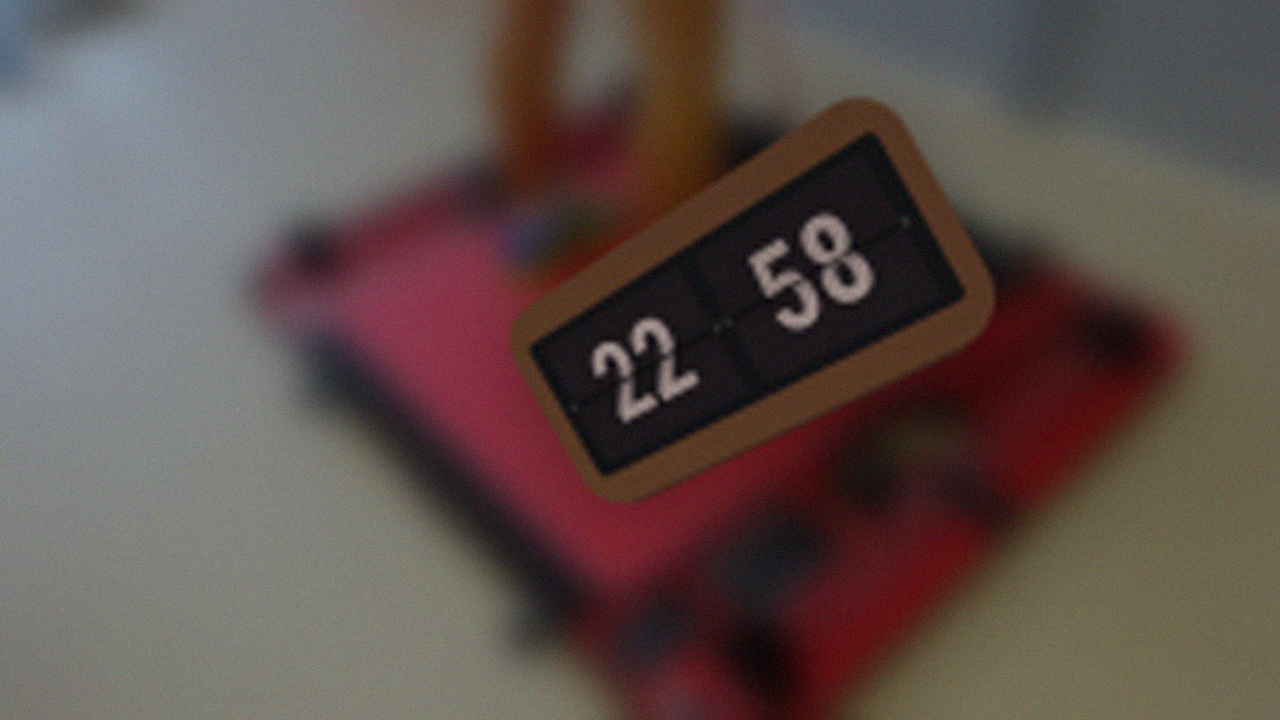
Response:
22h58
